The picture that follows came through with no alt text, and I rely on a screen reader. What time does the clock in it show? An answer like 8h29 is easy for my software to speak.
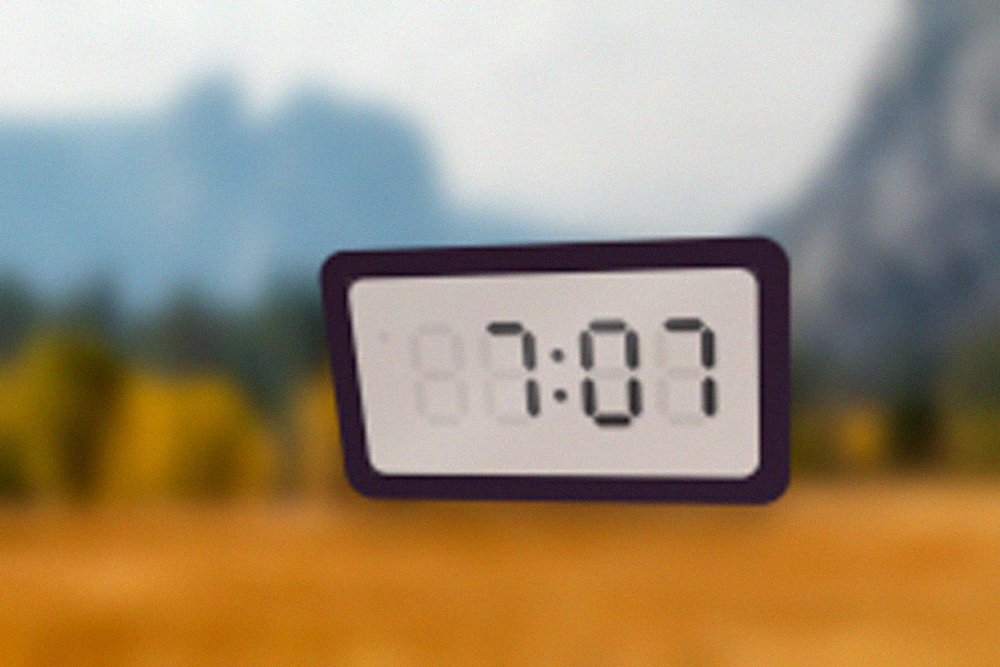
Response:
7h07
